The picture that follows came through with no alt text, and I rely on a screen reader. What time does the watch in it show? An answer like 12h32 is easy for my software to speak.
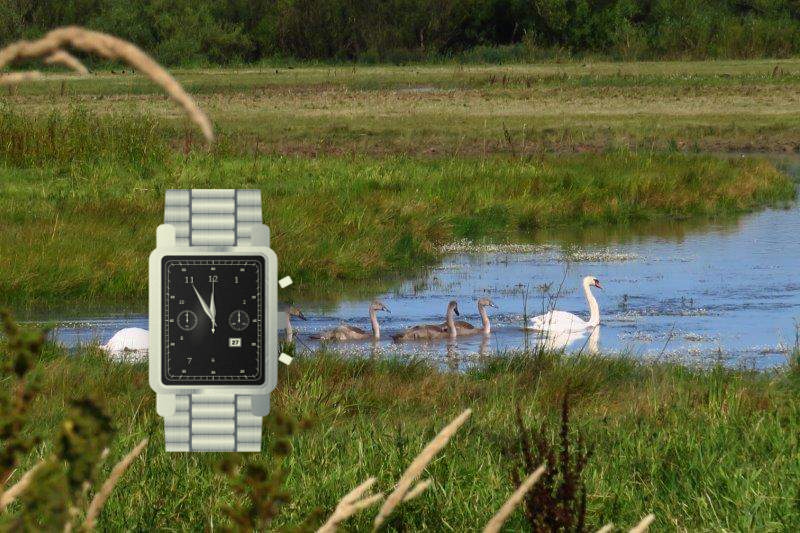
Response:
11h55
